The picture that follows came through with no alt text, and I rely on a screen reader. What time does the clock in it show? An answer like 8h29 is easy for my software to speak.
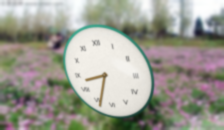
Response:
8h34
